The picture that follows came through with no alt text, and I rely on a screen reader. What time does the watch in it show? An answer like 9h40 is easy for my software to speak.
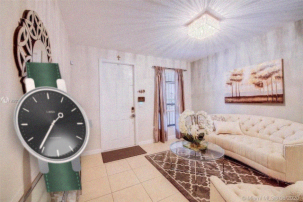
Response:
1h36
